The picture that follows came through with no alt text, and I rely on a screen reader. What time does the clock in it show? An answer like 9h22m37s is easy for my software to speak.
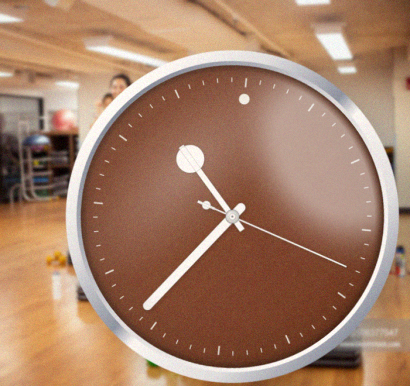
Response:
10h36m18s
